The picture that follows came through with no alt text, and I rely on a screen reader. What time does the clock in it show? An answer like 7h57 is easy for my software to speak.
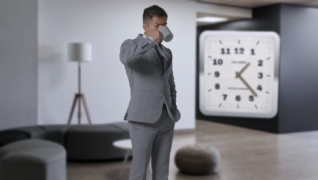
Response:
1h23
